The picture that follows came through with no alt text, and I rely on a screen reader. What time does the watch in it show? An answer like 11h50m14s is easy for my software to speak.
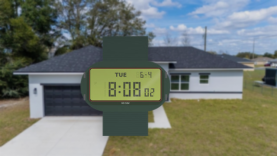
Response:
8h08m02s
